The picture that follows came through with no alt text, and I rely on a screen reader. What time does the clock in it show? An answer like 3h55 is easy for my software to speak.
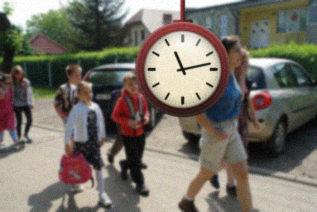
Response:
11h13
